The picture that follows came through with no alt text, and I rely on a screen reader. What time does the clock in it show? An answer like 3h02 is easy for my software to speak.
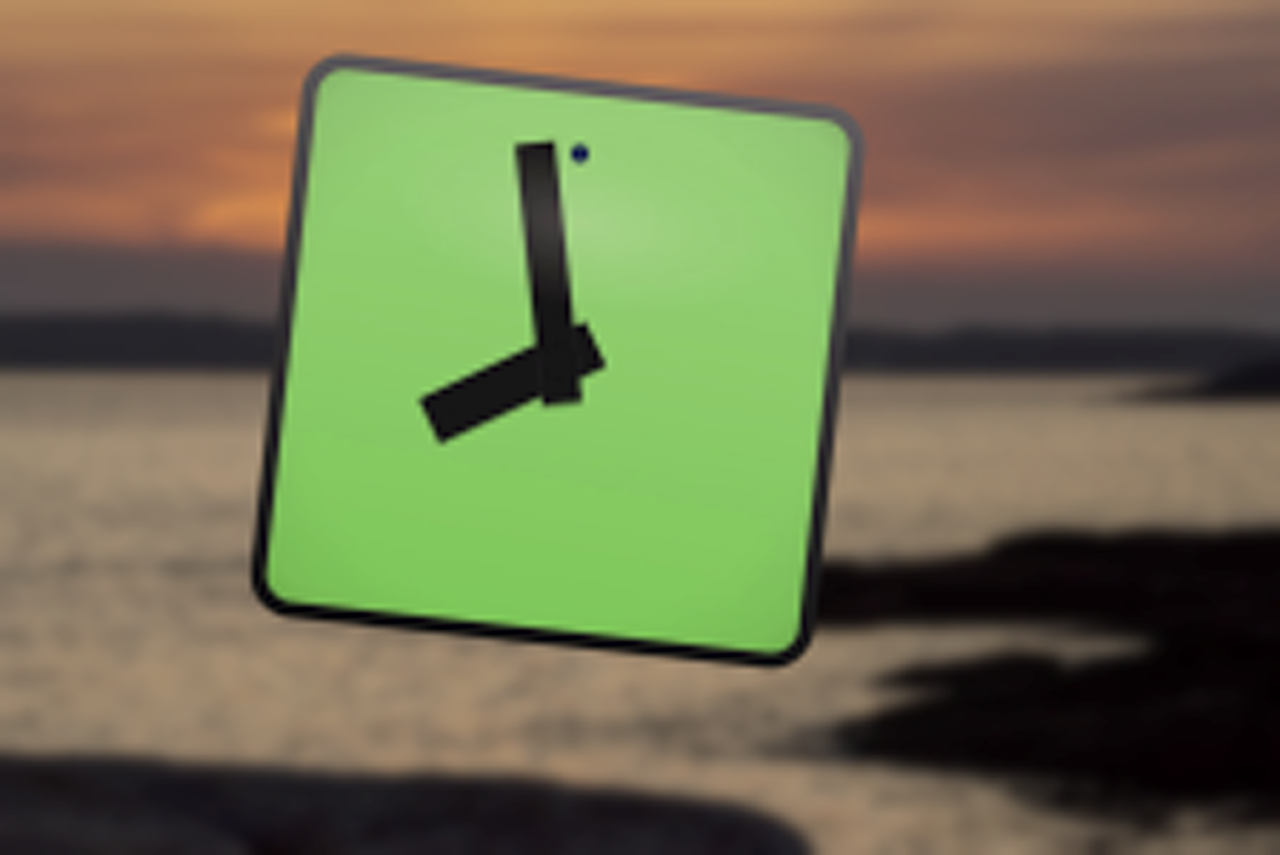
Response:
7h58
